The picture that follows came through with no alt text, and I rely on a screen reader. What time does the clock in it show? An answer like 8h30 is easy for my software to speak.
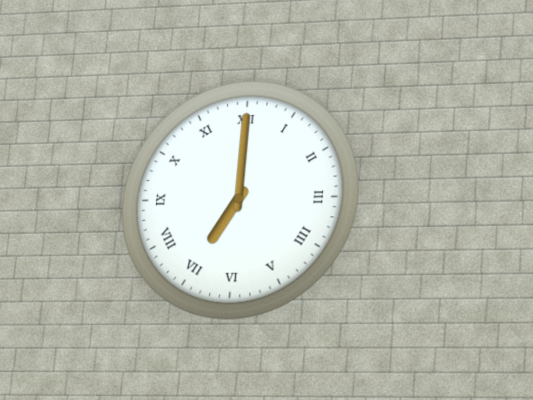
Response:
7h00
